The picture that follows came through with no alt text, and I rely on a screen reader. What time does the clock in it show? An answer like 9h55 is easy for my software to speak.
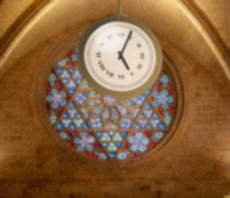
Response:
5h04
